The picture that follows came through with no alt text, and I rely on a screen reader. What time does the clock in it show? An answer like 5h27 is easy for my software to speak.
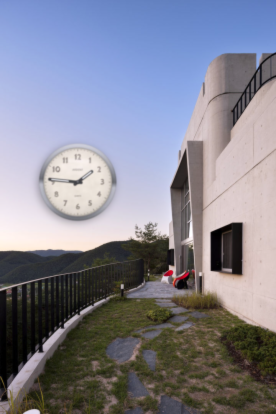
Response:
1h46
